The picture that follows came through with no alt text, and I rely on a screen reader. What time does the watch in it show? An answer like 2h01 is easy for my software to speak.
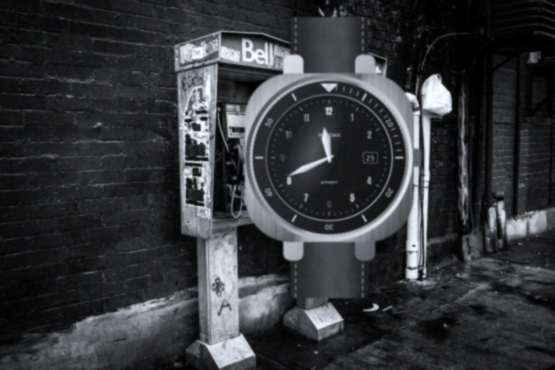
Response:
11h41
